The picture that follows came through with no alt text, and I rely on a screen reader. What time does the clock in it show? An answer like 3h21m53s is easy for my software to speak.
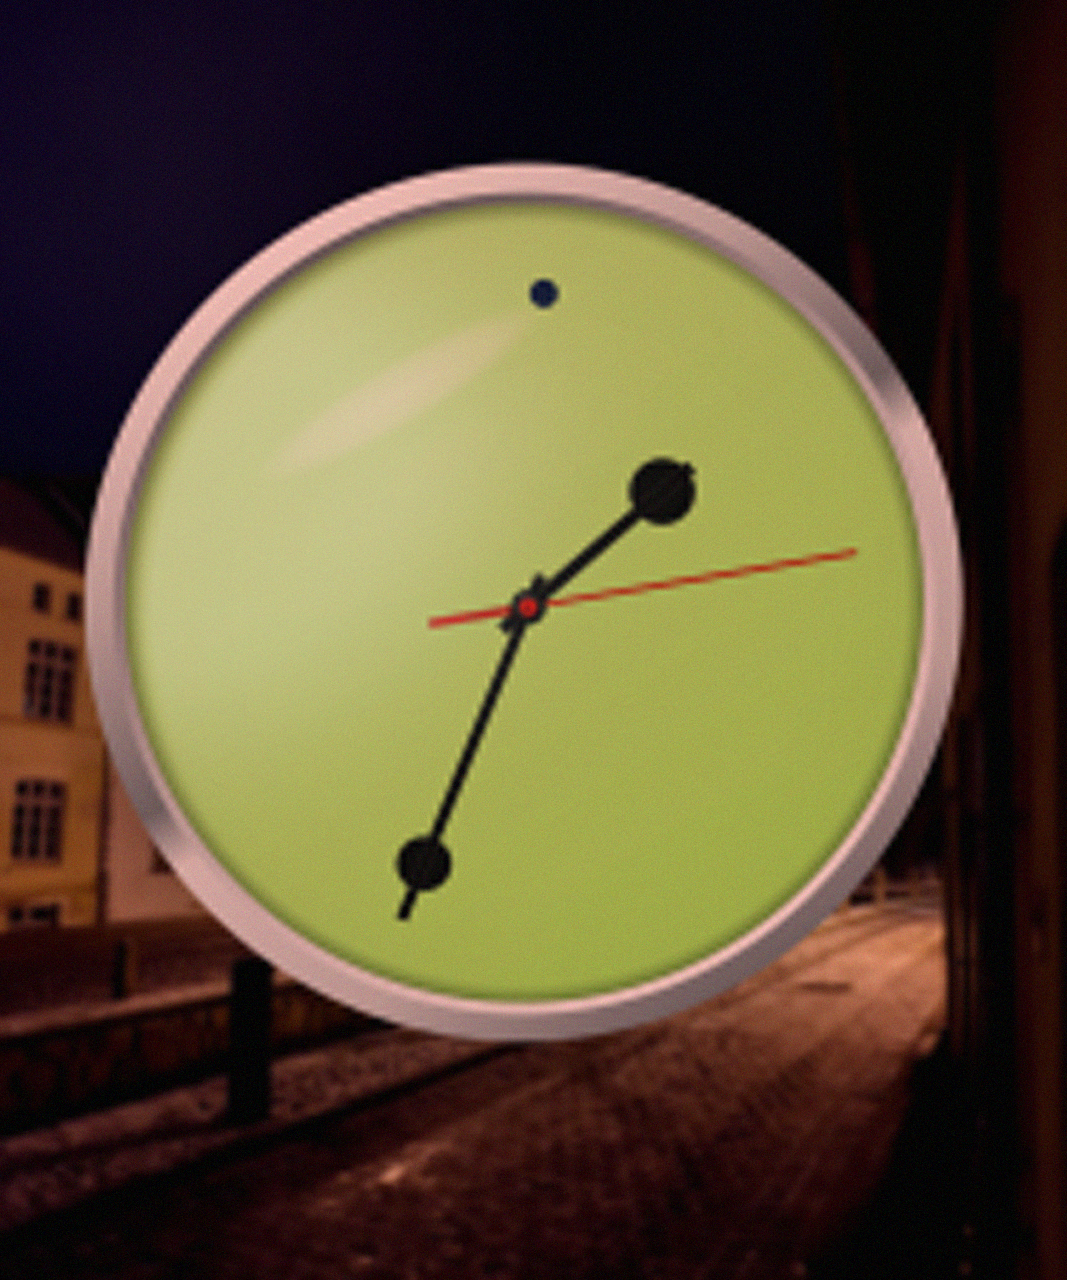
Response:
1h33m13s
